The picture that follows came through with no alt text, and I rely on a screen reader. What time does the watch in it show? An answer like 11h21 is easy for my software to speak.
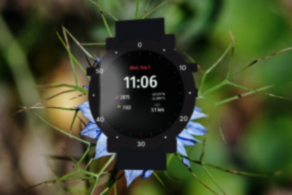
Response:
11h06
